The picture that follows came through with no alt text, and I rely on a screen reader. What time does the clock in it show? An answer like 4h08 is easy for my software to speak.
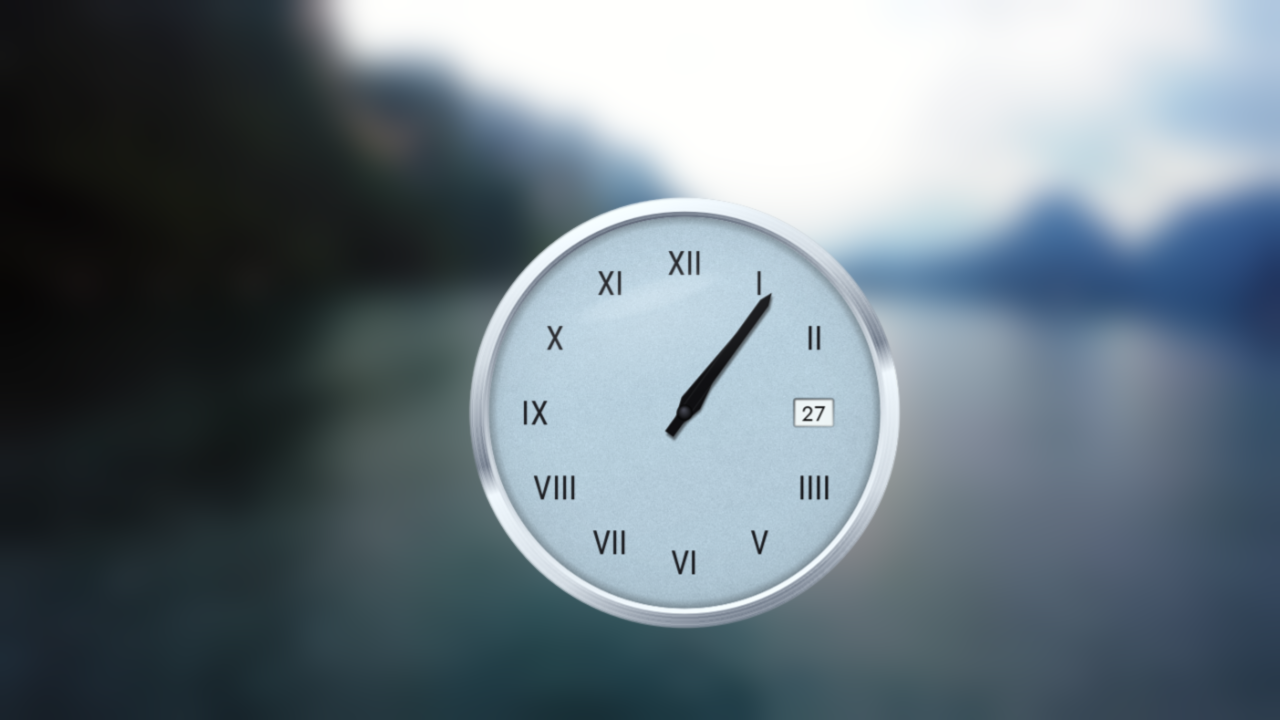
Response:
1h06
